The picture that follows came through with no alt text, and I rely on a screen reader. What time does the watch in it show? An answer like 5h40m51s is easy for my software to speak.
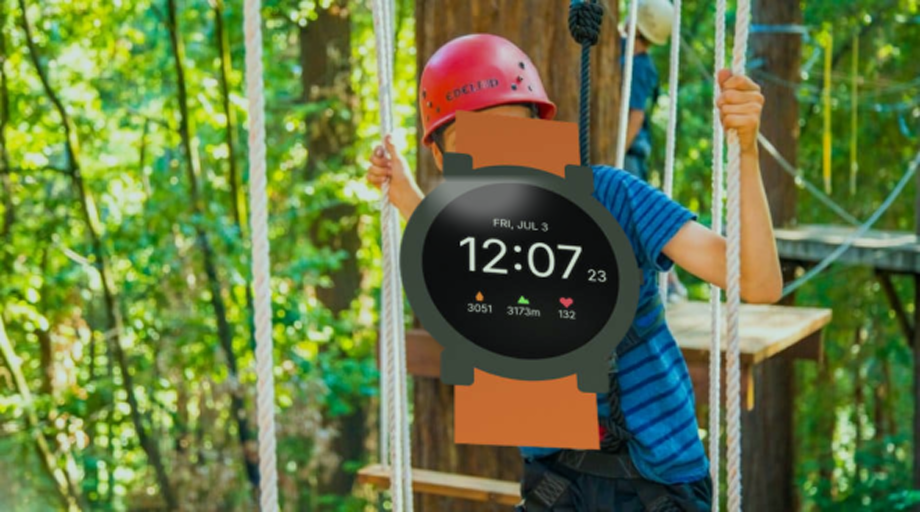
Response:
12h07m23s
